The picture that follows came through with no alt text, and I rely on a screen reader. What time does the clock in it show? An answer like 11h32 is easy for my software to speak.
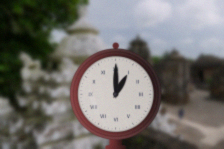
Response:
1h00
